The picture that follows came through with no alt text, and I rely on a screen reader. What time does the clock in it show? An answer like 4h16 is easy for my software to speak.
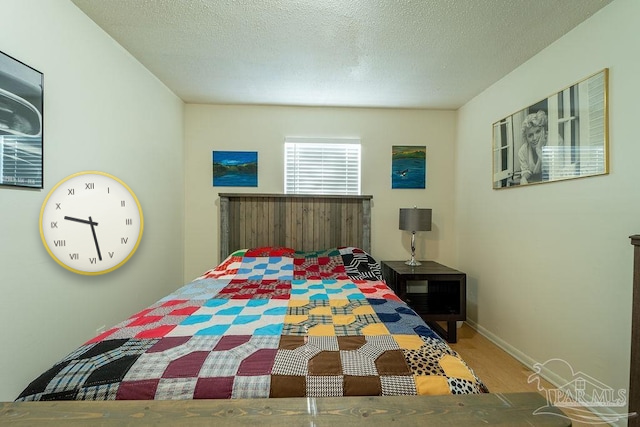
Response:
9h28
